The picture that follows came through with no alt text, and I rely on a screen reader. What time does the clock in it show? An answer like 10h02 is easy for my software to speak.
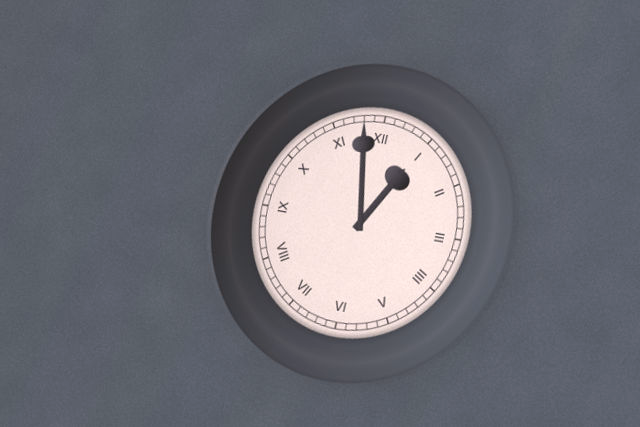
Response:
12h58
